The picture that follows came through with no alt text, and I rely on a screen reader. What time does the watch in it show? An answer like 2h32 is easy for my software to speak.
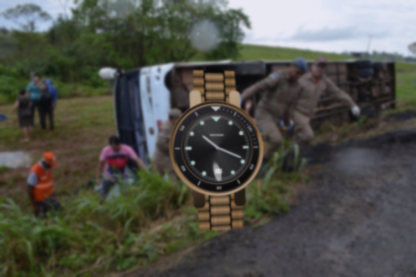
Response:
10h19
